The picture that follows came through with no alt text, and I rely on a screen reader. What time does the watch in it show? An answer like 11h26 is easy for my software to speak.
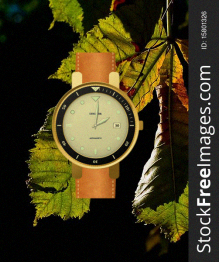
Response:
2h01
